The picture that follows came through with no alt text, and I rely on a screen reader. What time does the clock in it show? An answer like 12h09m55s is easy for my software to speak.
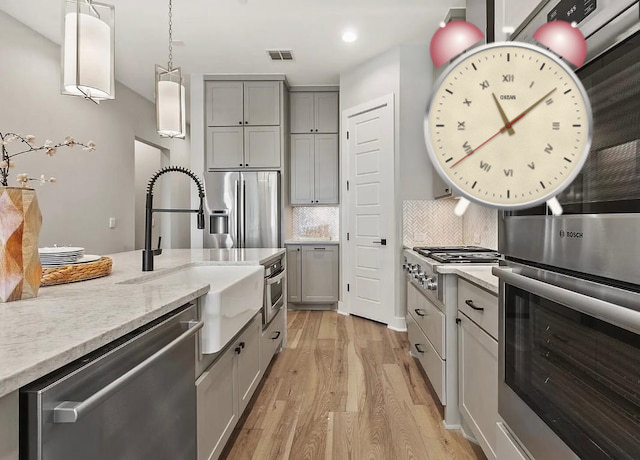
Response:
11h08m39s
